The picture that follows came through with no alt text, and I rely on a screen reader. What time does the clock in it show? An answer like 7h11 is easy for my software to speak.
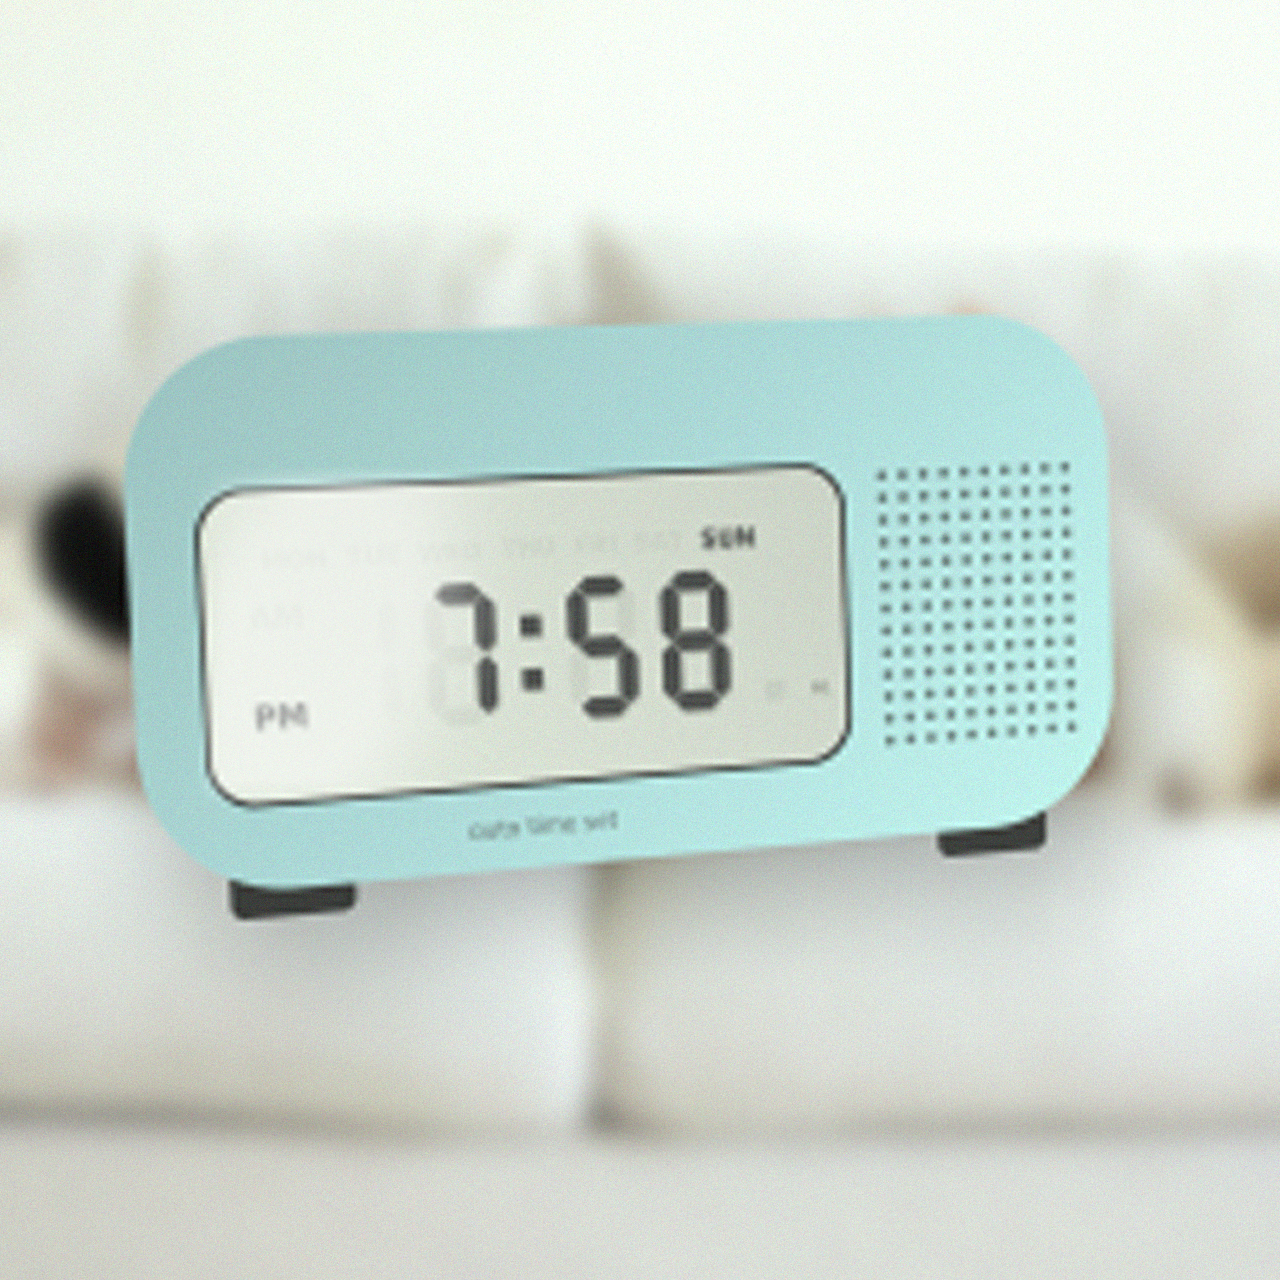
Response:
7h58
